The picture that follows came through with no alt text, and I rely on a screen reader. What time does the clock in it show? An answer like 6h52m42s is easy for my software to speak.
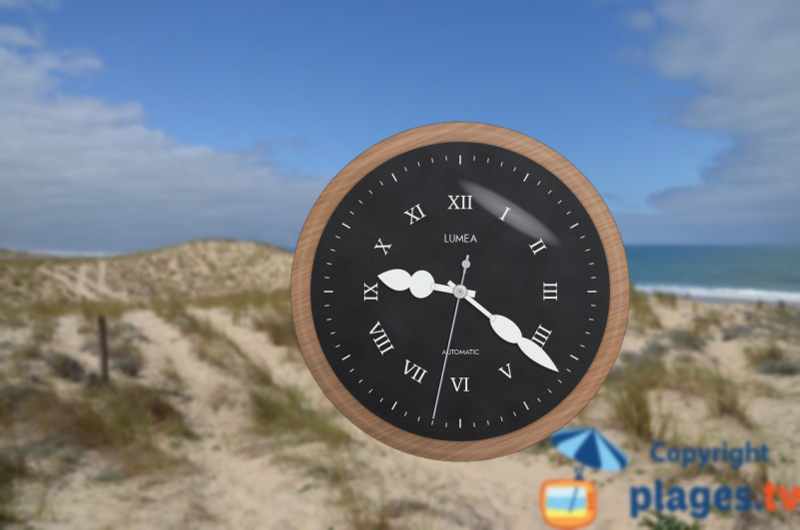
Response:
9h21m32s
